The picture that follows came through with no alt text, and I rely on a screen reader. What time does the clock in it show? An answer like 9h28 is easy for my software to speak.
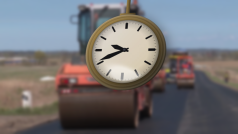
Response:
9h41
